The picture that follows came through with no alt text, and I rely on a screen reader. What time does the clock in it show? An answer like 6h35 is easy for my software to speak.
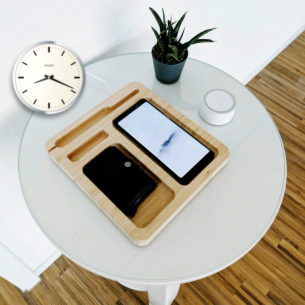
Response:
8h19
